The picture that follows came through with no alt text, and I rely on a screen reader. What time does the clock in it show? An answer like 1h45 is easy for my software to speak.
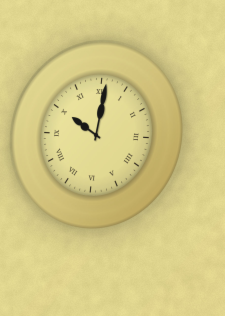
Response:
10h01
